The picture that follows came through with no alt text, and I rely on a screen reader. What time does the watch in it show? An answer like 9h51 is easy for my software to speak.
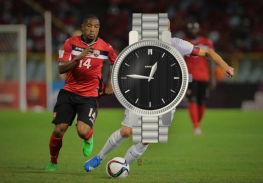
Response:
12h46
